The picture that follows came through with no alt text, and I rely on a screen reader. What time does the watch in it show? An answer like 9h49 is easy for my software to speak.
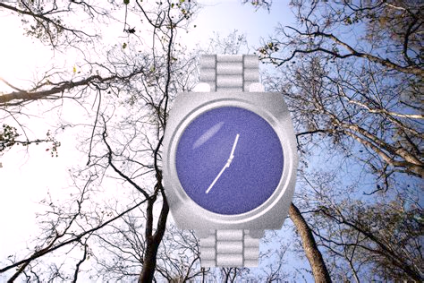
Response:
12h36
